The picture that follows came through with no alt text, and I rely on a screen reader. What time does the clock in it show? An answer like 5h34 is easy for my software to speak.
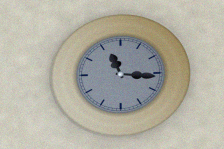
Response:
11h16
